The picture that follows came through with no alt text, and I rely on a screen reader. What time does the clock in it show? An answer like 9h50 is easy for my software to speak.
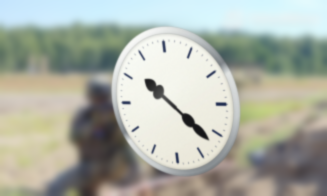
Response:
10h22
